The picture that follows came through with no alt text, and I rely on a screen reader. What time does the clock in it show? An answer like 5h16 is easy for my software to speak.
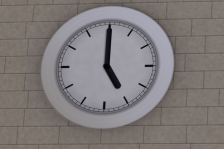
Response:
5h00
